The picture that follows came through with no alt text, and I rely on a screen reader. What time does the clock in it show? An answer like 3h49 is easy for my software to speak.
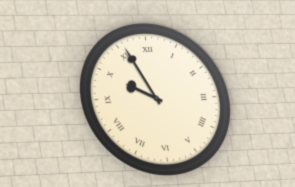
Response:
9h56
